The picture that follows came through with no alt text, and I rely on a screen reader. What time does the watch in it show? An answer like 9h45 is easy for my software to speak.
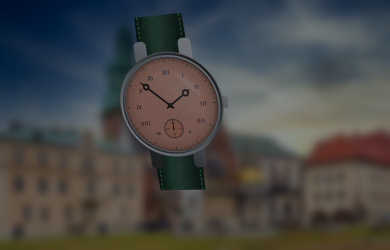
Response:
1h52
